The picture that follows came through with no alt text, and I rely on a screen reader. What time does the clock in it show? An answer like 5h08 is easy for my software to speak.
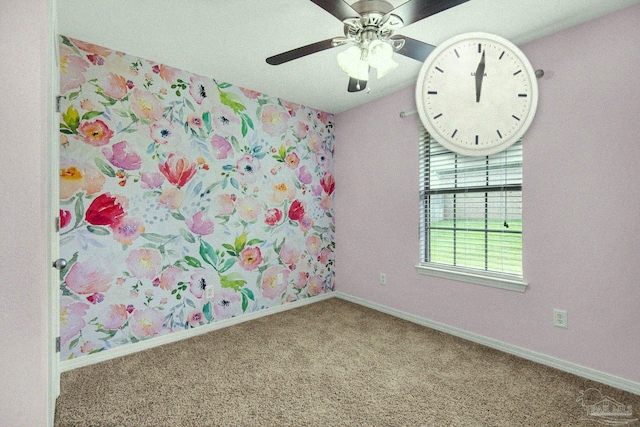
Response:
12h01
